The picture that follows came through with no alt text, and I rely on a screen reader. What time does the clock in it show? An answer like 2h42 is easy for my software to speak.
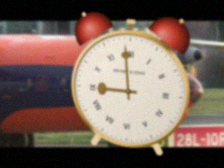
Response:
8h59
